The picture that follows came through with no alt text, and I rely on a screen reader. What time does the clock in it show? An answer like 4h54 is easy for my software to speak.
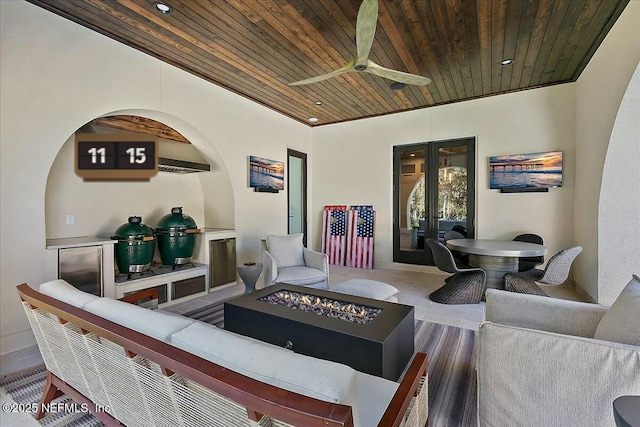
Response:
11h15
